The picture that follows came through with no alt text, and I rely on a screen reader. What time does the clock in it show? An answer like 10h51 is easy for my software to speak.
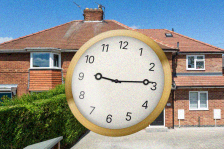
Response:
9h14
